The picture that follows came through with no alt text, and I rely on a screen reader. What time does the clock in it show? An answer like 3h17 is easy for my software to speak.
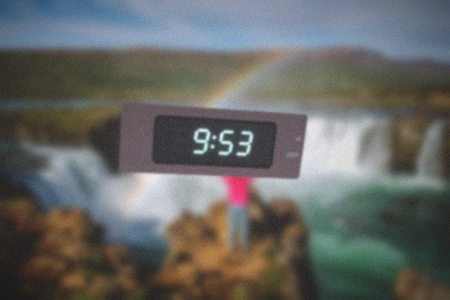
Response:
9h53
